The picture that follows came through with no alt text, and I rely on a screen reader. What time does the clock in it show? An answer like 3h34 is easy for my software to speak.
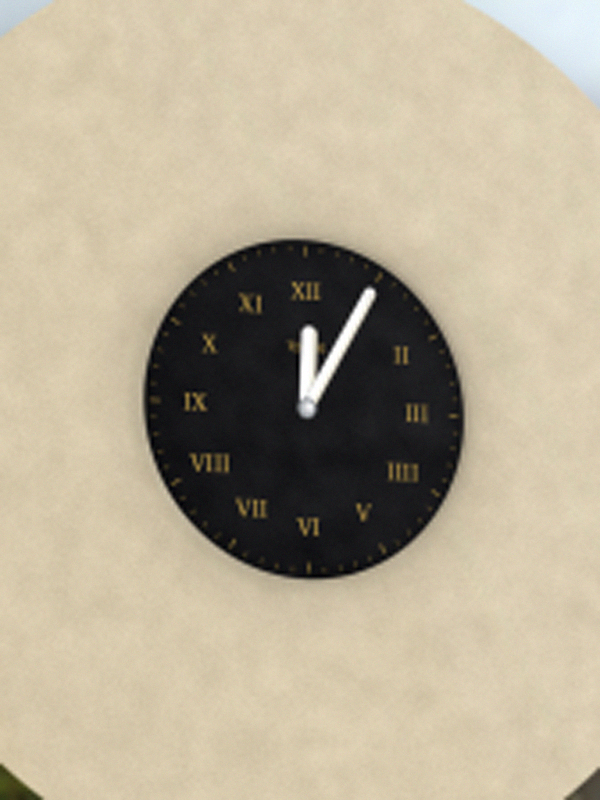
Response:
12h05
